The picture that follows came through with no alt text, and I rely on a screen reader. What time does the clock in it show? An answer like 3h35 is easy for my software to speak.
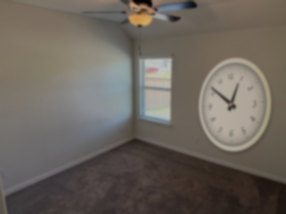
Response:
12h51
